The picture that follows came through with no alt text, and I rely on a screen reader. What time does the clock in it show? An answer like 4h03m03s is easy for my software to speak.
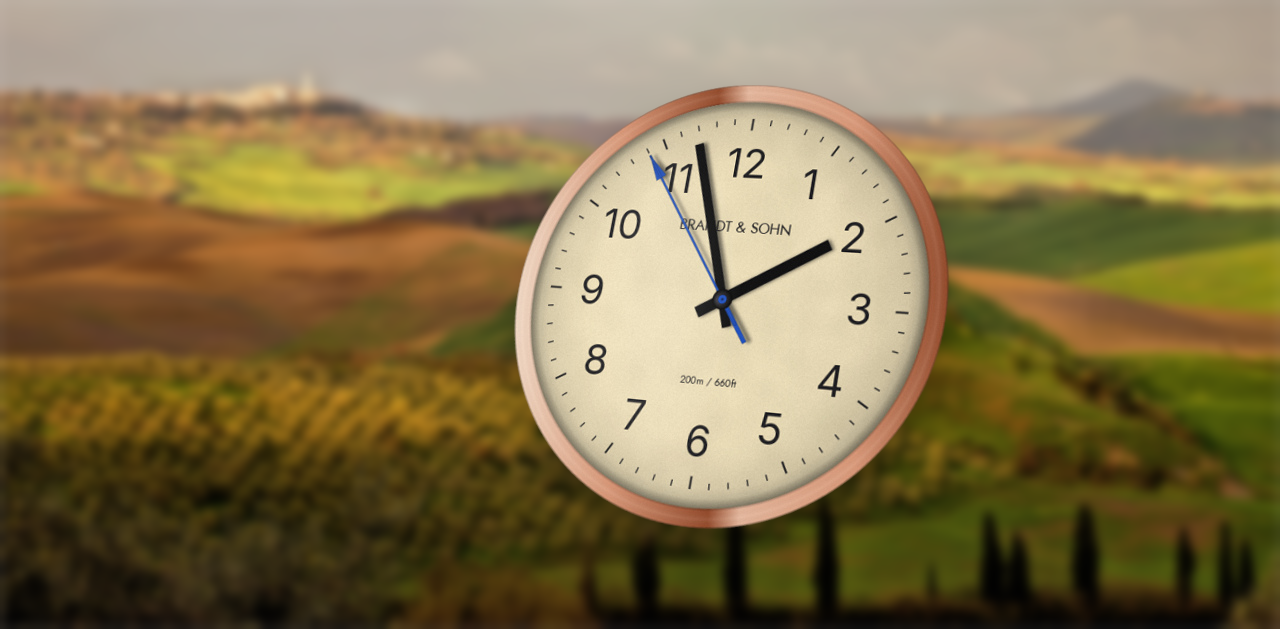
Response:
1h56m54s
